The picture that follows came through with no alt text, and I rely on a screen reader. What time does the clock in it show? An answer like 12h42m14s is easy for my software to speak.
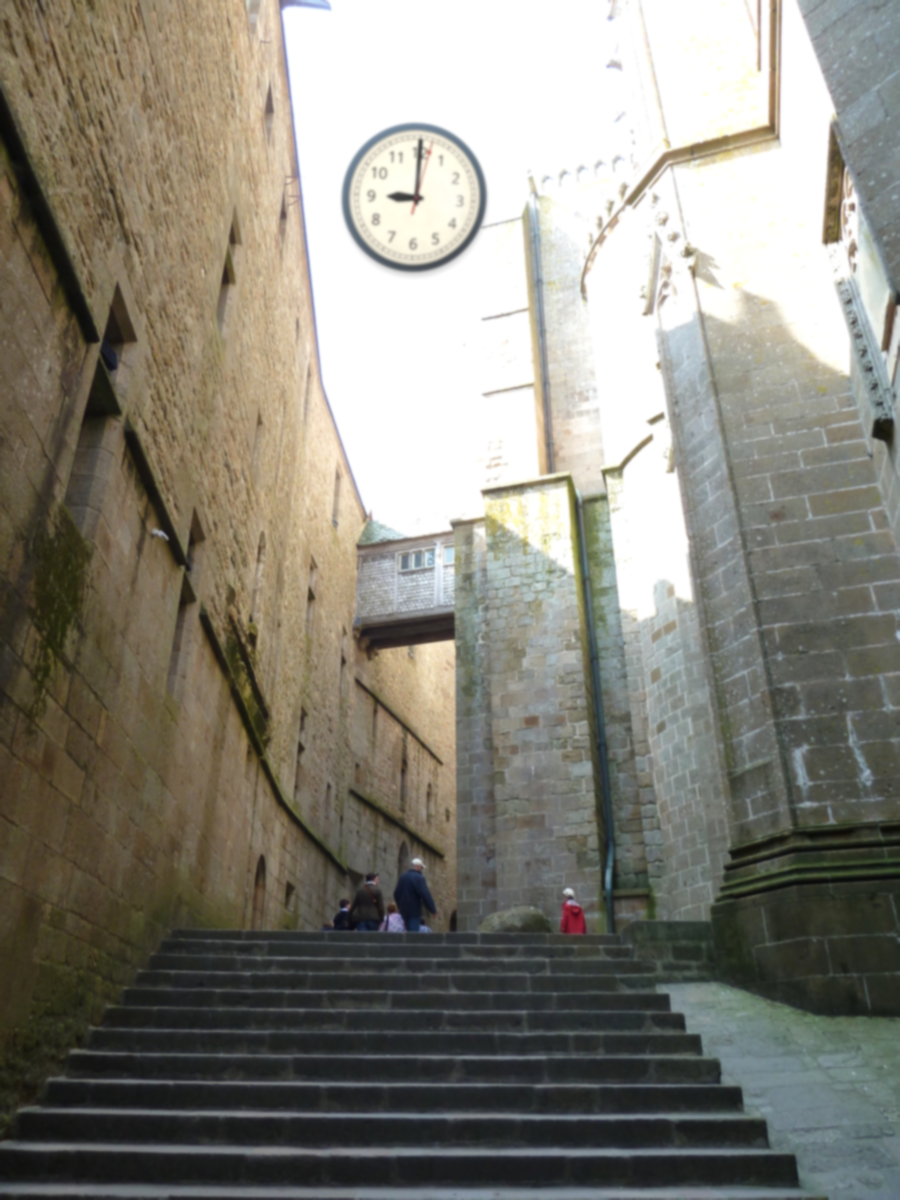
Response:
9h00m02s
